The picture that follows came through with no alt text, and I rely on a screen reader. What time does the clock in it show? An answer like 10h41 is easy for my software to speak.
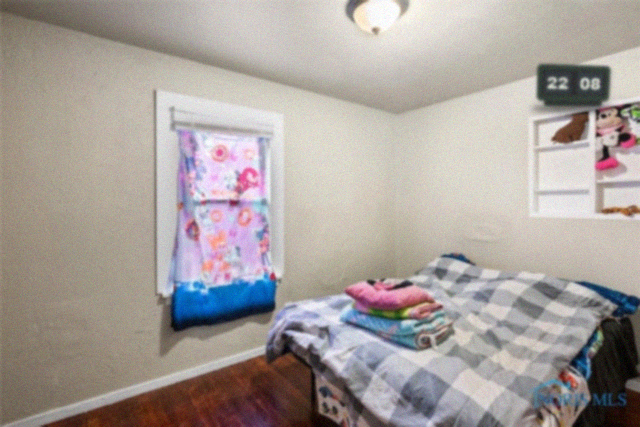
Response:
22h08
